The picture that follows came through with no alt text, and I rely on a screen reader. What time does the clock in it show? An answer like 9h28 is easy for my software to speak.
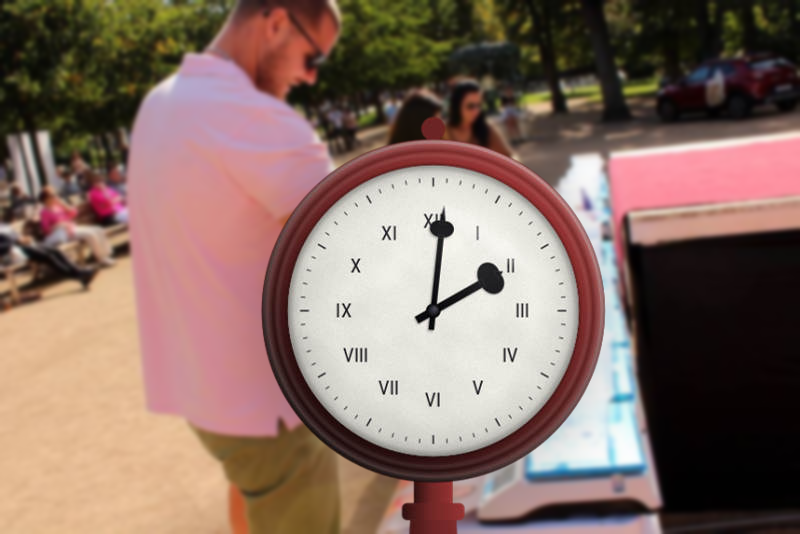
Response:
2h01
